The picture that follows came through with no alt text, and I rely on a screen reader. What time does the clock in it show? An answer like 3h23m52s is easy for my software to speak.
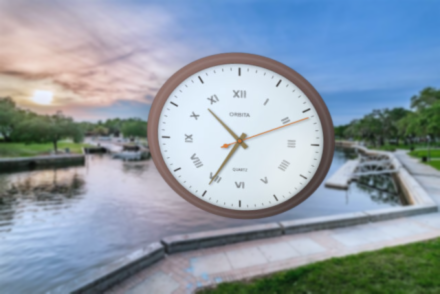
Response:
10h35m11s
